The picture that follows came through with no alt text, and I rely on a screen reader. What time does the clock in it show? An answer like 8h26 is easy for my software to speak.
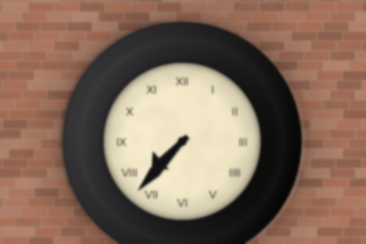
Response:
7h37
